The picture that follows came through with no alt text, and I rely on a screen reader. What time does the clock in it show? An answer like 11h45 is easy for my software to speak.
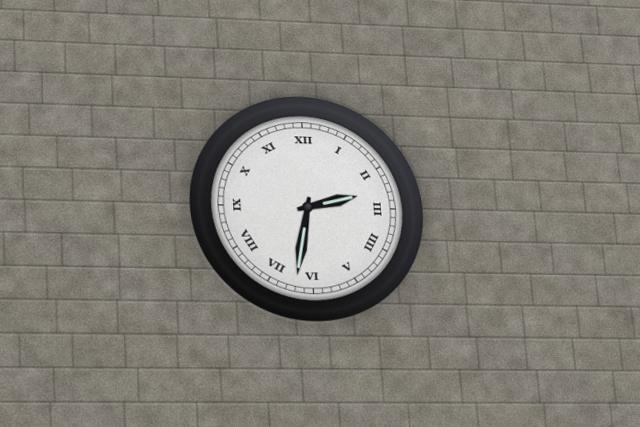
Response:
2h32
